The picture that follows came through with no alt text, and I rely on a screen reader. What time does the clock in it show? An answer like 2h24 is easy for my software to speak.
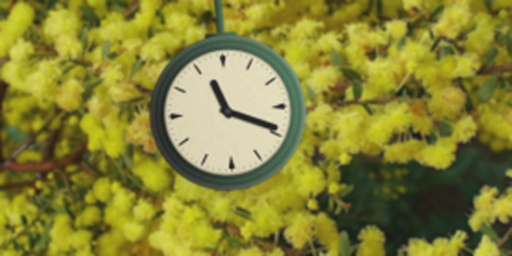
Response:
11h19
